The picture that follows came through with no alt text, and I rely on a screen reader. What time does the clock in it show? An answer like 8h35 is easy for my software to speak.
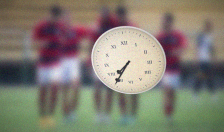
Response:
7h36
